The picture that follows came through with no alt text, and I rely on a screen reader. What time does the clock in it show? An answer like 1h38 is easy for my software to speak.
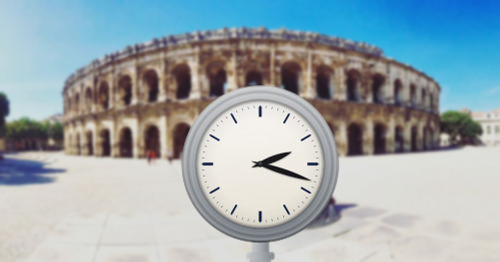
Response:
2h18
